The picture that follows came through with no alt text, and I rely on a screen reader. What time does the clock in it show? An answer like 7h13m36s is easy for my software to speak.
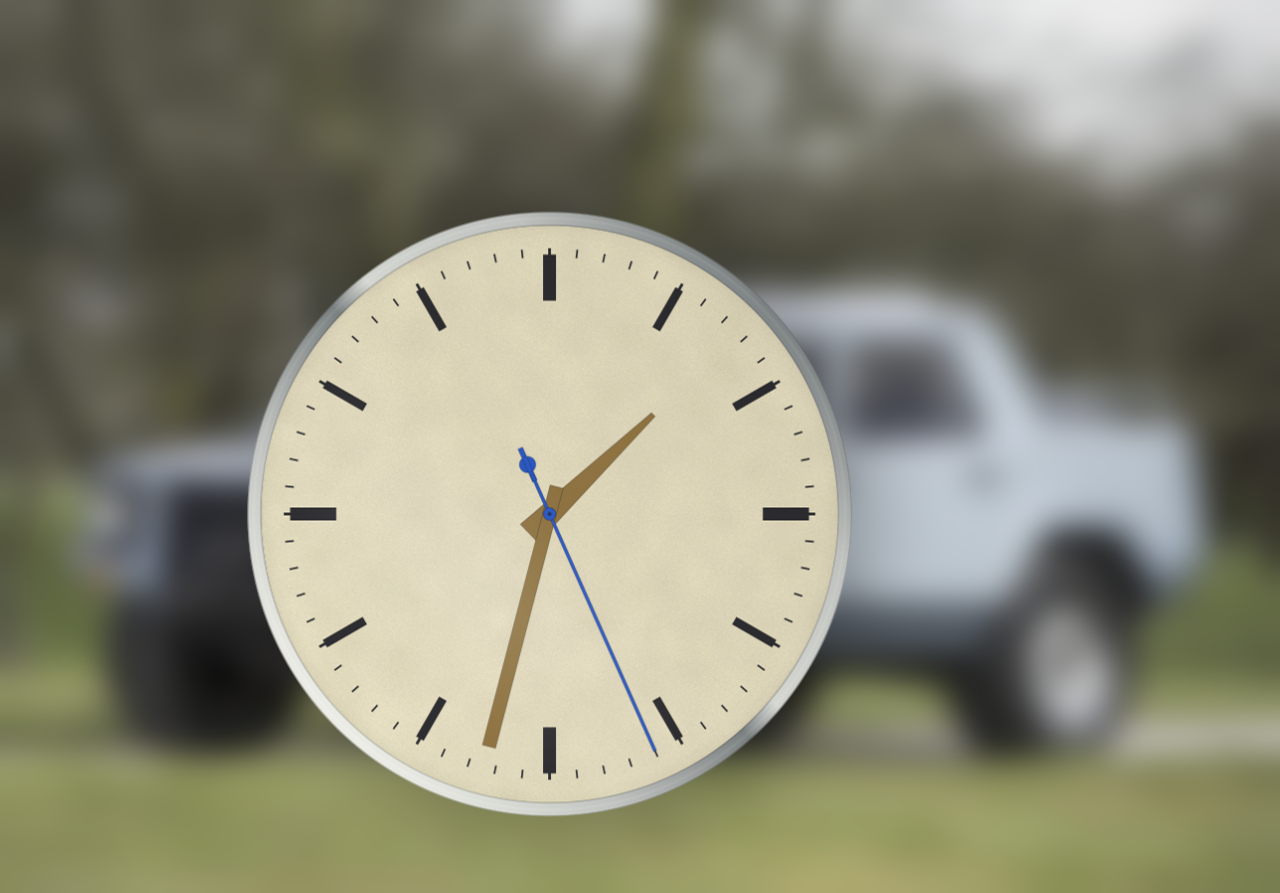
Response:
1h32m26s
